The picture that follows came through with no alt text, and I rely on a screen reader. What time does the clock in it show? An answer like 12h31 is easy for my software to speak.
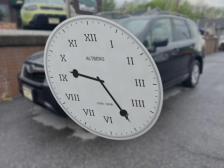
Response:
9h25
